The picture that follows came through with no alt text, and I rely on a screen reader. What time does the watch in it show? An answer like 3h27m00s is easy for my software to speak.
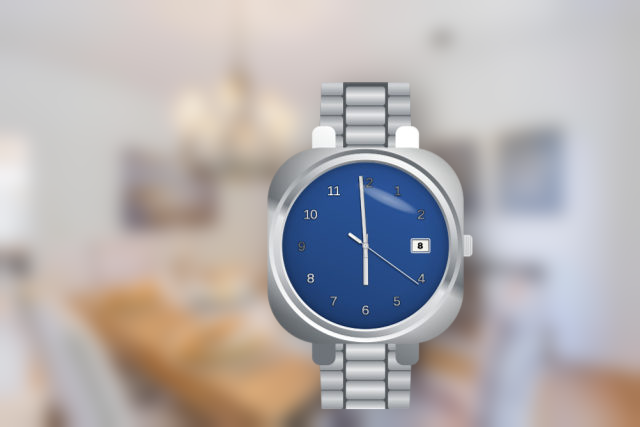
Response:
5h59m21s
